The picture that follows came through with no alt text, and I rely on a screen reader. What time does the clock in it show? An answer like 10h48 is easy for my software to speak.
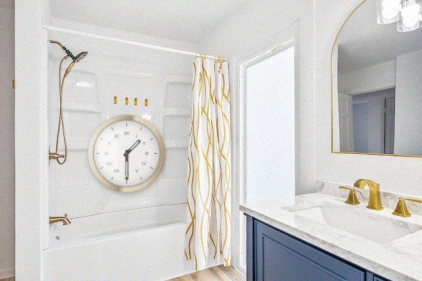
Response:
1h30
